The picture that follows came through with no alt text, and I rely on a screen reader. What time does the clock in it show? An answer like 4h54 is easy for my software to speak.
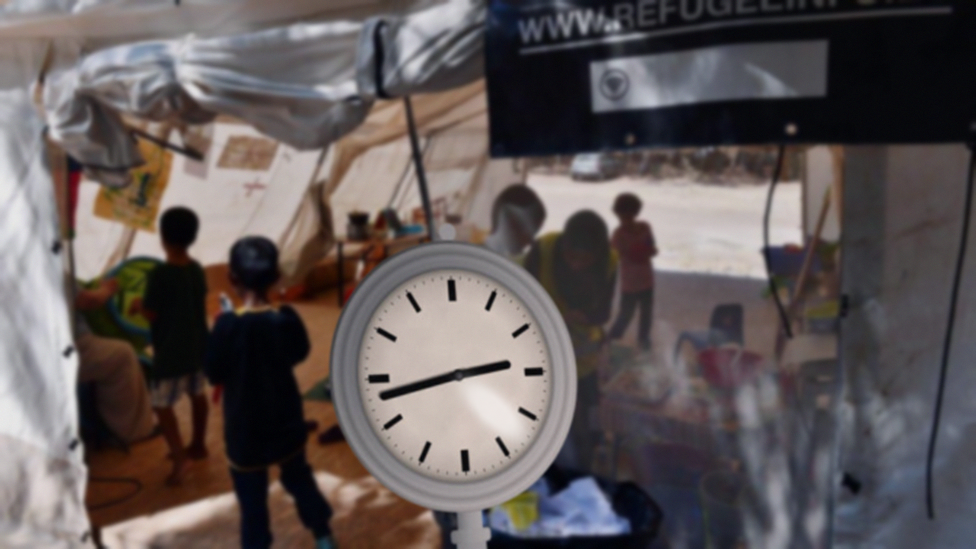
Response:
2h43
